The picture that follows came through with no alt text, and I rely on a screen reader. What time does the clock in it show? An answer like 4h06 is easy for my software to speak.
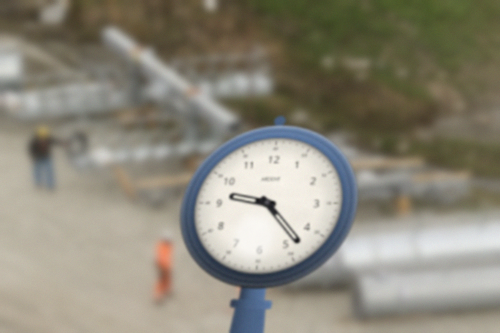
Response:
9h23
